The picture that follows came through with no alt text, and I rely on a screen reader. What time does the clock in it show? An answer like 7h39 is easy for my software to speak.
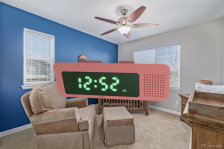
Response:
12h52
